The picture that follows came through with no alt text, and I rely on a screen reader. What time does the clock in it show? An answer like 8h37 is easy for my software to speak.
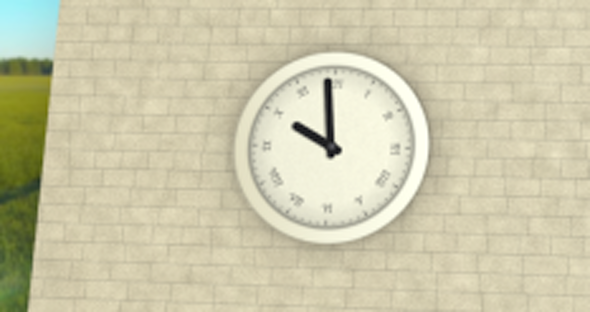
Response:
9h59
